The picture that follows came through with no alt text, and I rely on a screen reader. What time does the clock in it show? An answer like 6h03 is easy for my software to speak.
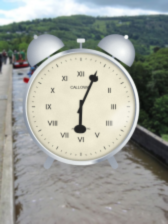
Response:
6h04
